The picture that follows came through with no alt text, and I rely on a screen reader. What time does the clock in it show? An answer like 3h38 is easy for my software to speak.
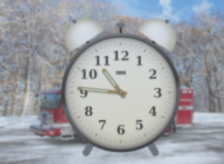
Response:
10h46
